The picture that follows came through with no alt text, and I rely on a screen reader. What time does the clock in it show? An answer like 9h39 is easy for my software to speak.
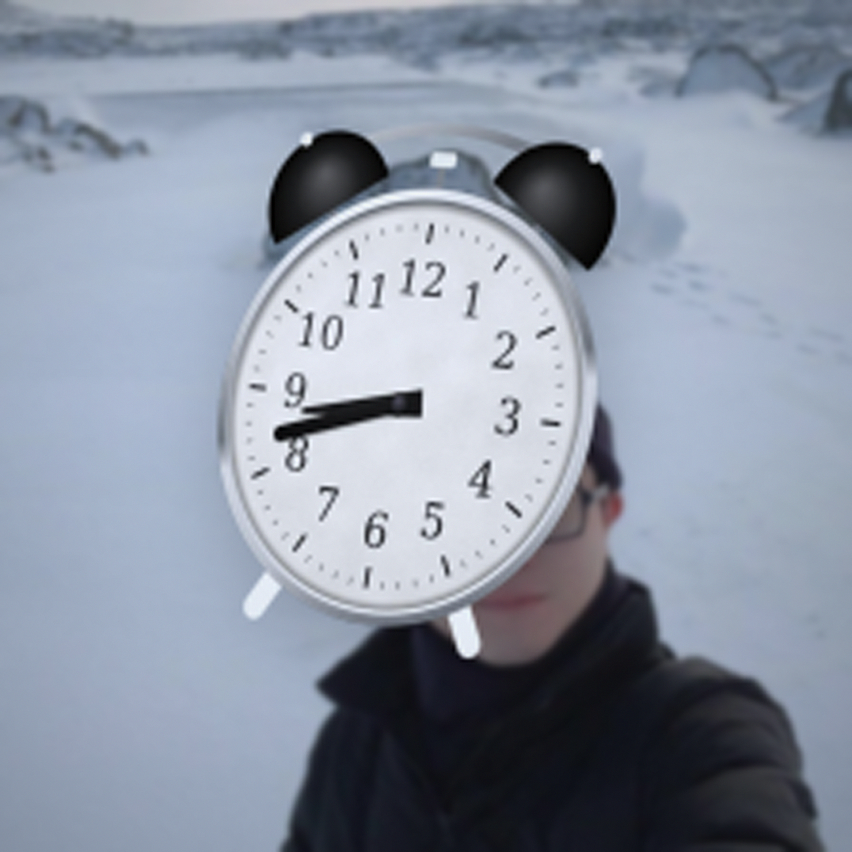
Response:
8h42
